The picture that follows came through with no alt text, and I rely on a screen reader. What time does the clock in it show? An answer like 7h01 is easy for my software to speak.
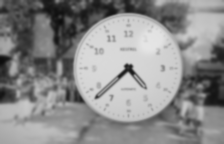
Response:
4h38
